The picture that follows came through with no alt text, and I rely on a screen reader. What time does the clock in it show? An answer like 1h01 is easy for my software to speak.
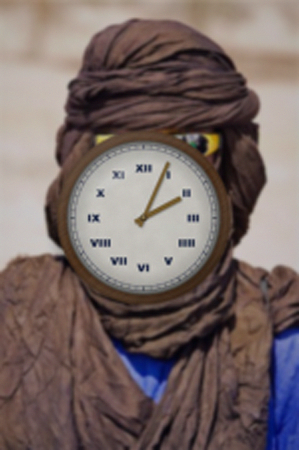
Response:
2h04
